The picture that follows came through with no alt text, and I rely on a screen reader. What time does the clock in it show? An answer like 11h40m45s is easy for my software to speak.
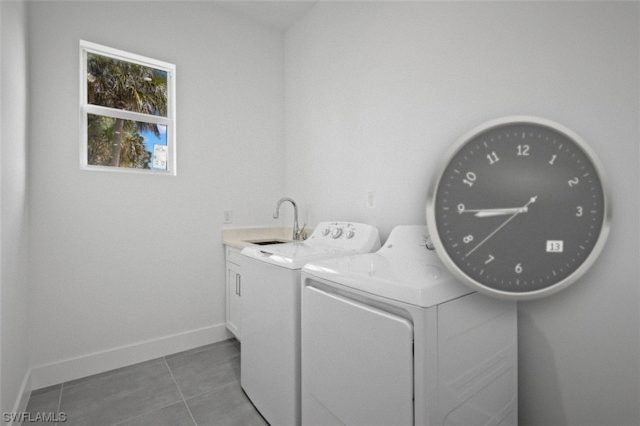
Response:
8h44m38s
